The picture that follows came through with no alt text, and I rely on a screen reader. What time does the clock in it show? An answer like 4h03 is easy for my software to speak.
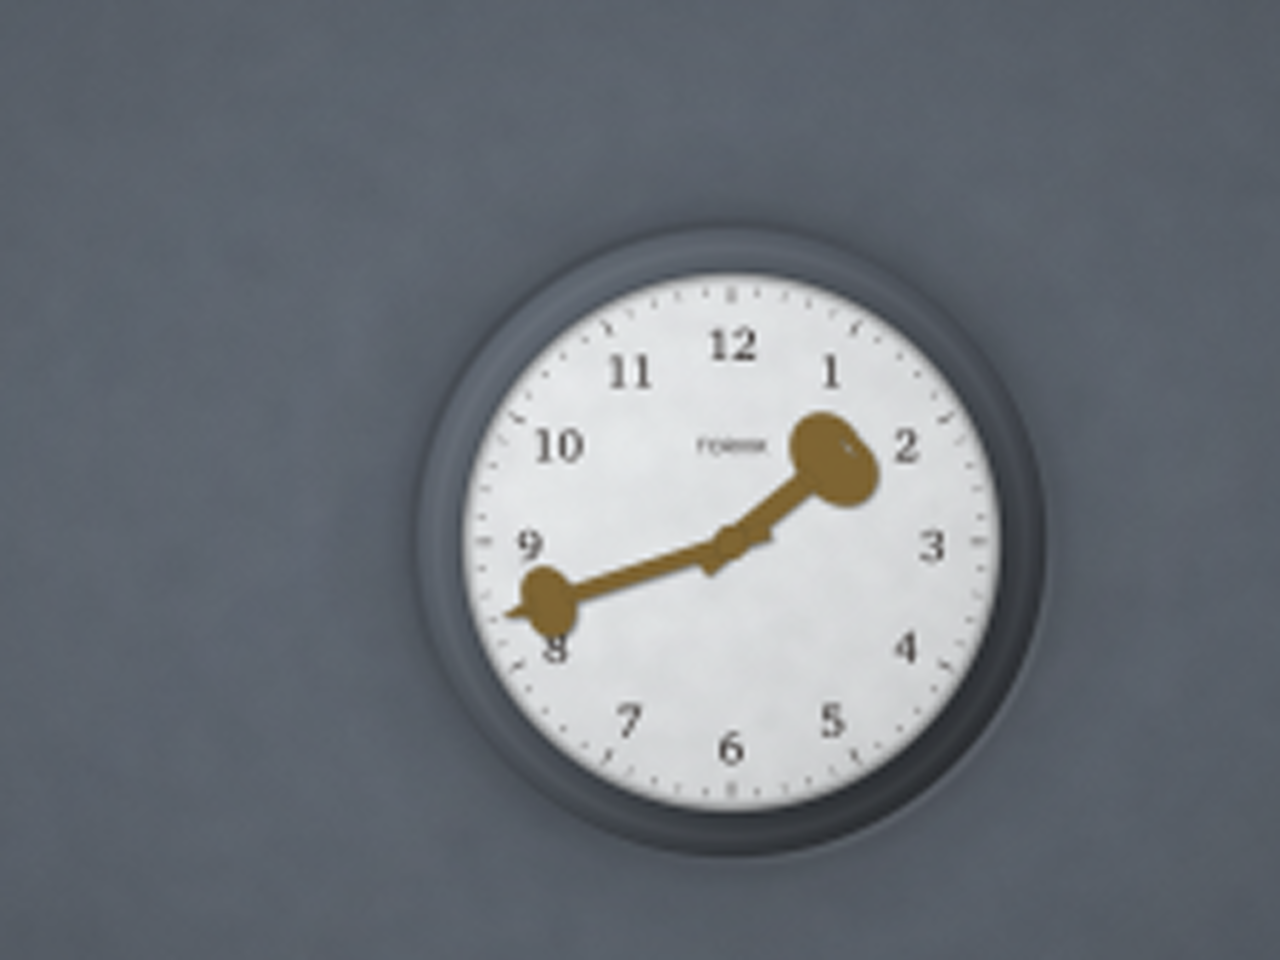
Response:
1h42
